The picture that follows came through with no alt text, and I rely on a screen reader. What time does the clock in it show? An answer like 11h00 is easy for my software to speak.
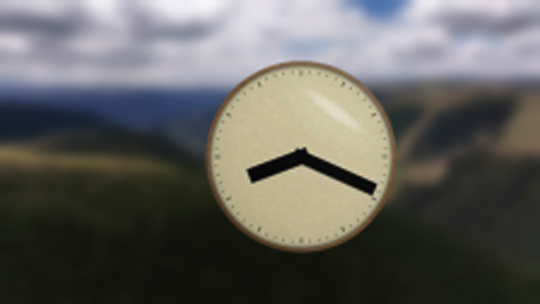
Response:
8h19
